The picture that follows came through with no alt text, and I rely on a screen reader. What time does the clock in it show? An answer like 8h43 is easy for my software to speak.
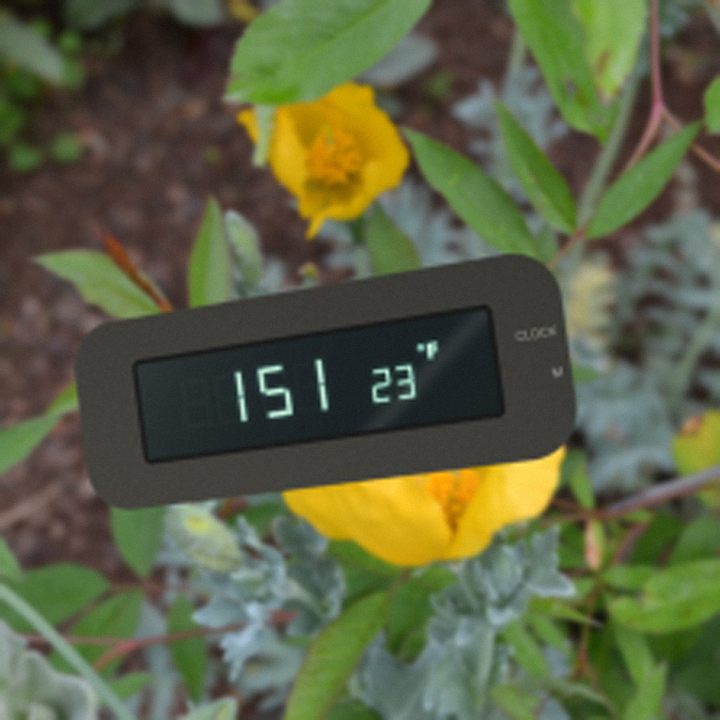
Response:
1h51
